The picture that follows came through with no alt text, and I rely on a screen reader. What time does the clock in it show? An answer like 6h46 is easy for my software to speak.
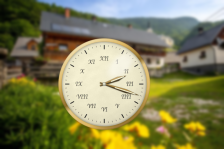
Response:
2h18
